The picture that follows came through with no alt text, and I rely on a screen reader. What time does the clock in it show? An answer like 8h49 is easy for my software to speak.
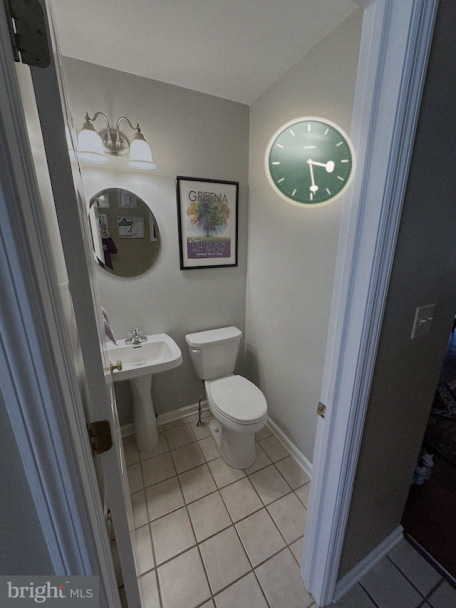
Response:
3h29
